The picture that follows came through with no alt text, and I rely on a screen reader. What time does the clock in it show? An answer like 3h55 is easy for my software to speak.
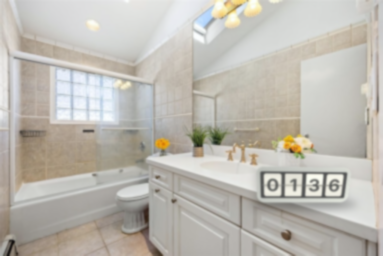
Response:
1h36
